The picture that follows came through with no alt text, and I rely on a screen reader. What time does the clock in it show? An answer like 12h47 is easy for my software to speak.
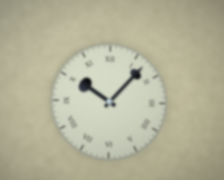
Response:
10h07
